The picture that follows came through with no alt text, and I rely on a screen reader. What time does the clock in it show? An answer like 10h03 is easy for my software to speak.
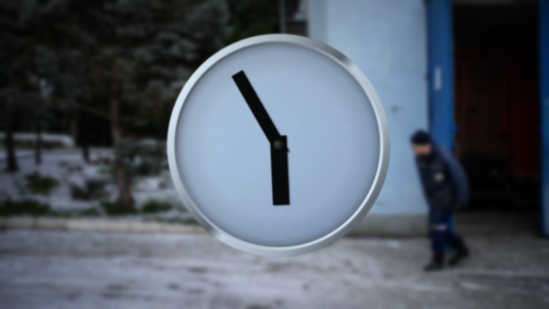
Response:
5h55
